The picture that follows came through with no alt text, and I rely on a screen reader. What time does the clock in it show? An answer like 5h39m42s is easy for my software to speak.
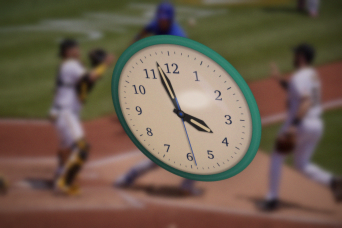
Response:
3h57m29s
